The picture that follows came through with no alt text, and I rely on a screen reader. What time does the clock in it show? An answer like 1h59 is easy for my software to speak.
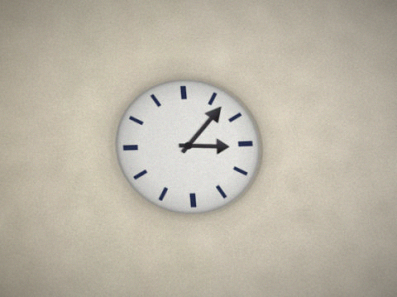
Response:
3h07
